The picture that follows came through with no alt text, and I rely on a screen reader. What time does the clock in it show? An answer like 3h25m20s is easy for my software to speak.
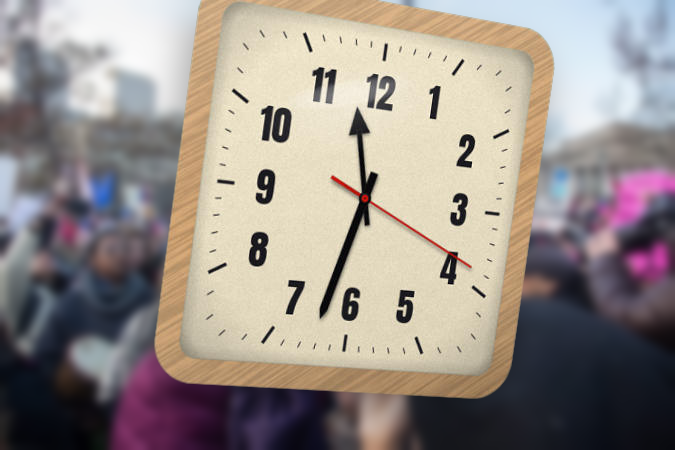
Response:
11h32m19s
